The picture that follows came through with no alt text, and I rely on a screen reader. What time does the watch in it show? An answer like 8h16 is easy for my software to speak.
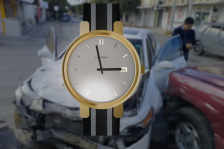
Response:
2h58
